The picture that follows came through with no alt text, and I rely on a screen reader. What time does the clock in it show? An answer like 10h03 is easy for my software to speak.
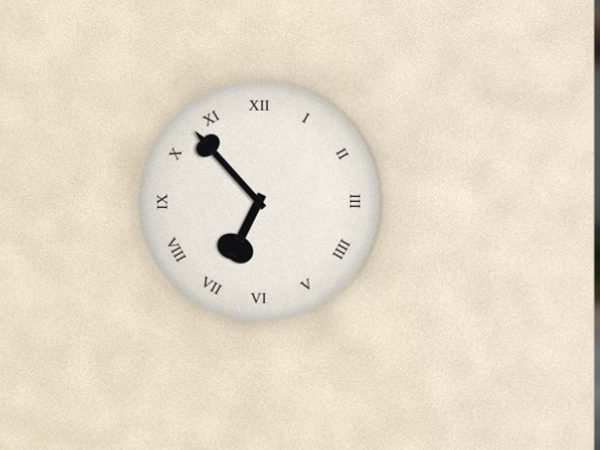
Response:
6h53
